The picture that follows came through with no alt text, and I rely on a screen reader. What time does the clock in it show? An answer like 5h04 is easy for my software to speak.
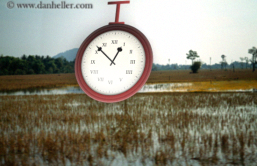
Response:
12h52
